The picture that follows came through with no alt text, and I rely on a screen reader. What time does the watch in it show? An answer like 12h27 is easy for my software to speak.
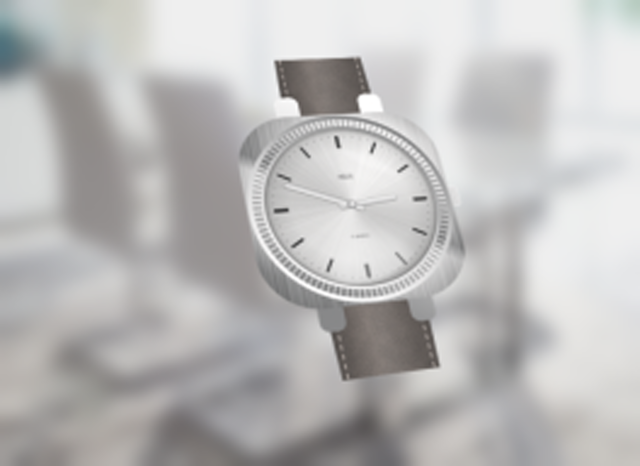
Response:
2h49
